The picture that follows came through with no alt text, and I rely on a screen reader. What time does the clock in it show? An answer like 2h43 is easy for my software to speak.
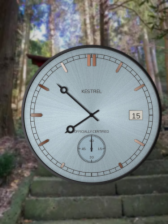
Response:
7h52
